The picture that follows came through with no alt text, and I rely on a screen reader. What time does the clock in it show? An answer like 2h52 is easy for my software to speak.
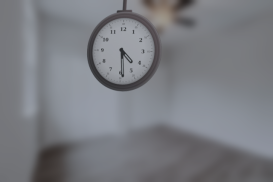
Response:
4h29
